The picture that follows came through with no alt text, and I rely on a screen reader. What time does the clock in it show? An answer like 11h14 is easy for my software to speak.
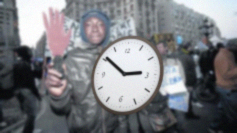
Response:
2h51
